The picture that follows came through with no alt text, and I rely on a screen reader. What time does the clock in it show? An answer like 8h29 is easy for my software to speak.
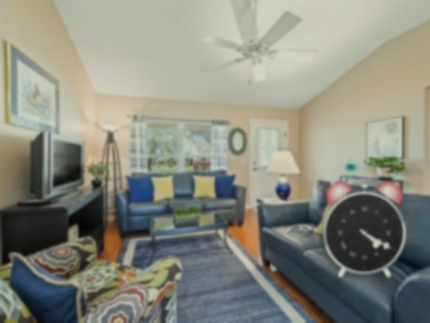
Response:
4h20
